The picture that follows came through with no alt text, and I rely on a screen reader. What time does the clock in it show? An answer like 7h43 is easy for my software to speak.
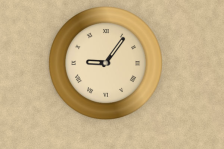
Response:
9h06
